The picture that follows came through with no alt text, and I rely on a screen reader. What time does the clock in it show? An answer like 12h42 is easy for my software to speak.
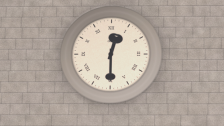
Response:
12h30
